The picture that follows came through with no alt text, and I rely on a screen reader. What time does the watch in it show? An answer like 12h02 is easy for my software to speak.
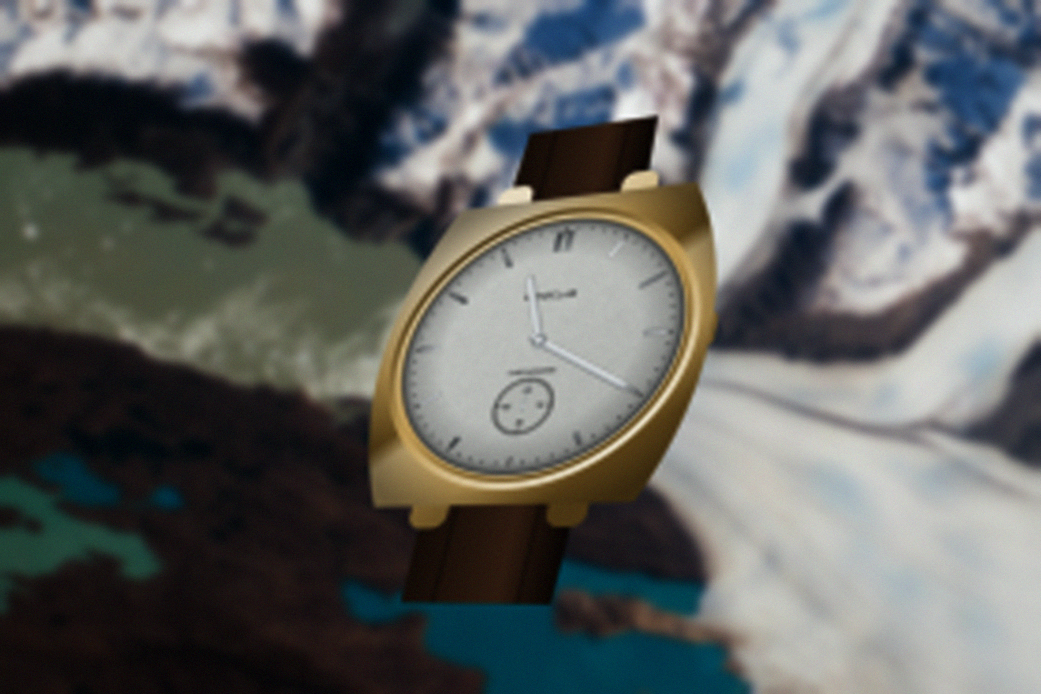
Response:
11h20
